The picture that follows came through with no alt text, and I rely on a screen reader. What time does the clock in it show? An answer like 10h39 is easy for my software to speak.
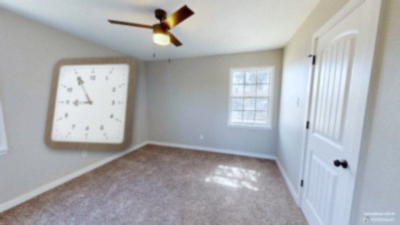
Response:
8h55
